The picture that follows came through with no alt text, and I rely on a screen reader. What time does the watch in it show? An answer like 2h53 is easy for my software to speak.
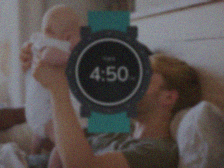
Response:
4h50
